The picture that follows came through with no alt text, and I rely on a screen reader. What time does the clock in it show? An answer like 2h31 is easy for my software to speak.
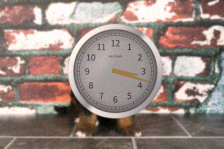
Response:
3h18
